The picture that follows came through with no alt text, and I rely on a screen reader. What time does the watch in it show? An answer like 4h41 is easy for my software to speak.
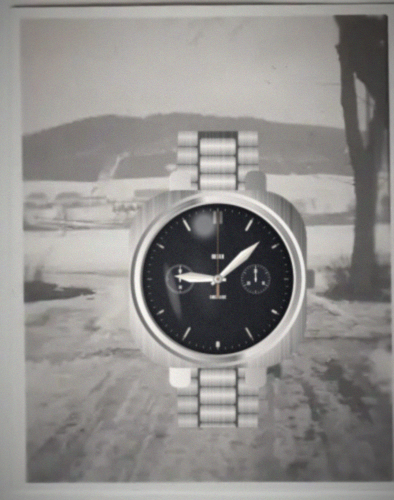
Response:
9h08
